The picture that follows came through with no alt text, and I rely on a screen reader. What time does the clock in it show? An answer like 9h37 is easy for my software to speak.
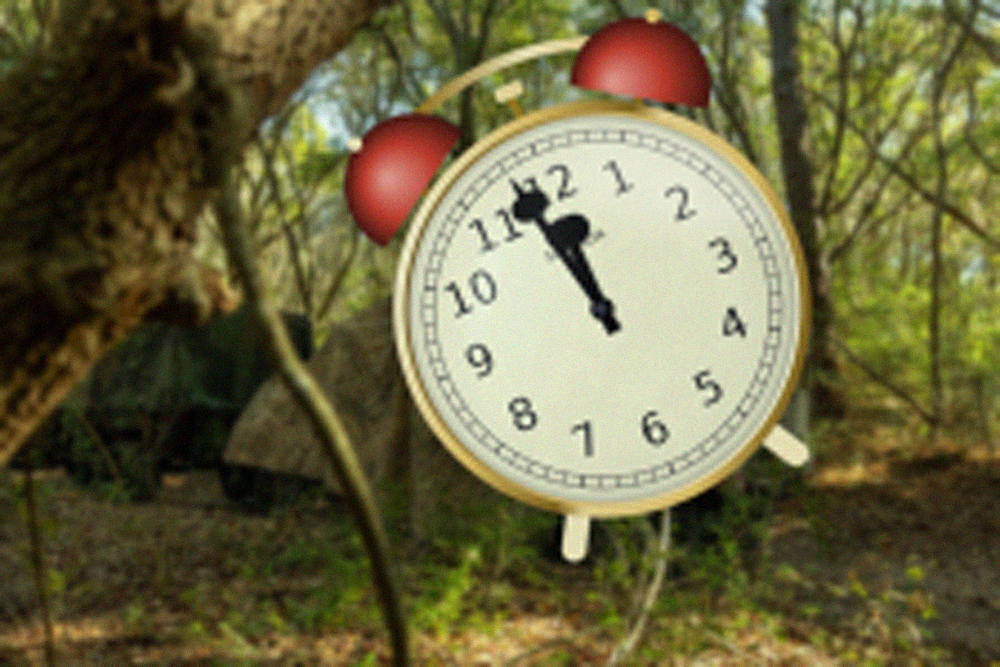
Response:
11h58
